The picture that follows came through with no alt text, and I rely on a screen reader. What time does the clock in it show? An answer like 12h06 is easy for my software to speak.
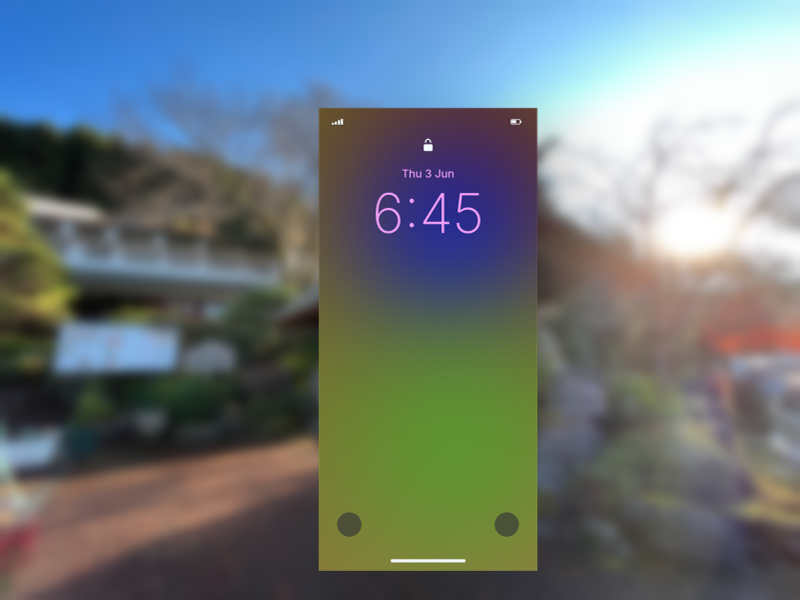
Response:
6h45
